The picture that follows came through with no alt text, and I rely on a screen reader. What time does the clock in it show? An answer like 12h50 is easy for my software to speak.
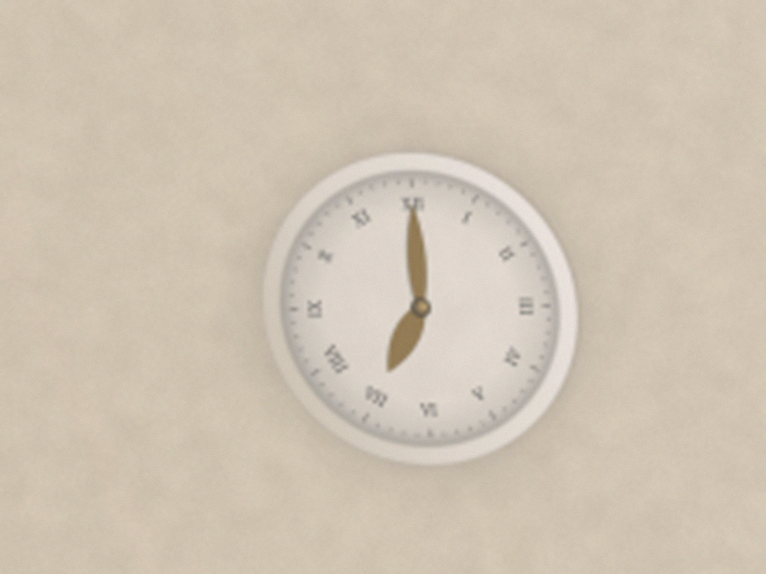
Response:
7h00
